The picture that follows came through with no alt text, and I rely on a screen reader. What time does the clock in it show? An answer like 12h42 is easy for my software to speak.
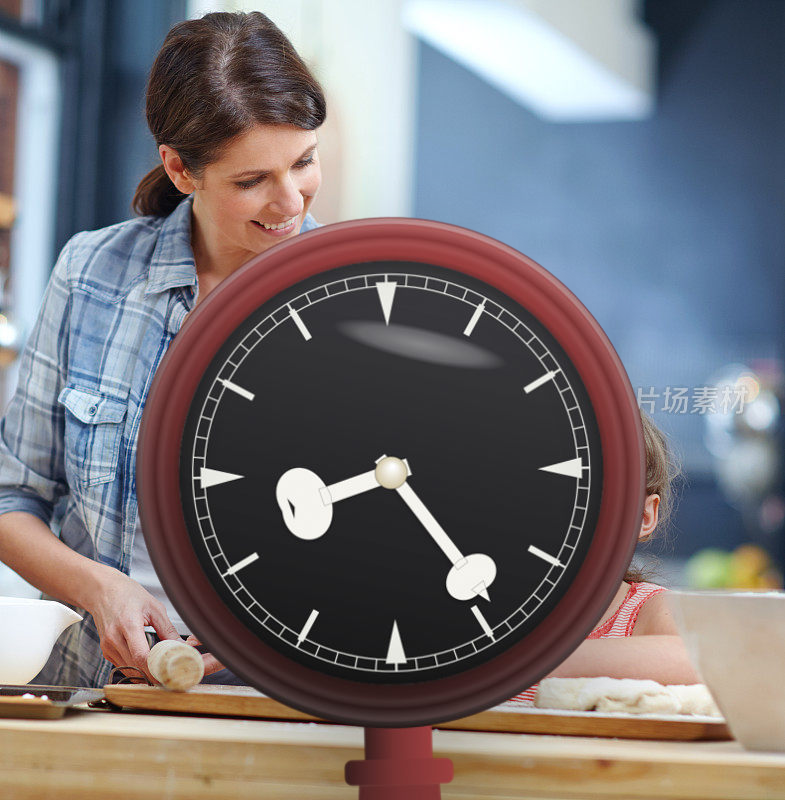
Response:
8h24
